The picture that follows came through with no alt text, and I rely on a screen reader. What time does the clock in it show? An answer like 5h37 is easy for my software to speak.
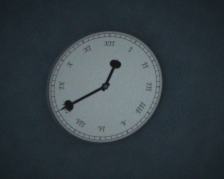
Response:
12h40
